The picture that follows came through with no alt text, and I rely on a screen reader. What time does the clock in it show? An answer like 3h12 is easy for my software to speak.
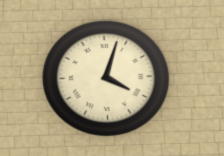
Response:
4h03
